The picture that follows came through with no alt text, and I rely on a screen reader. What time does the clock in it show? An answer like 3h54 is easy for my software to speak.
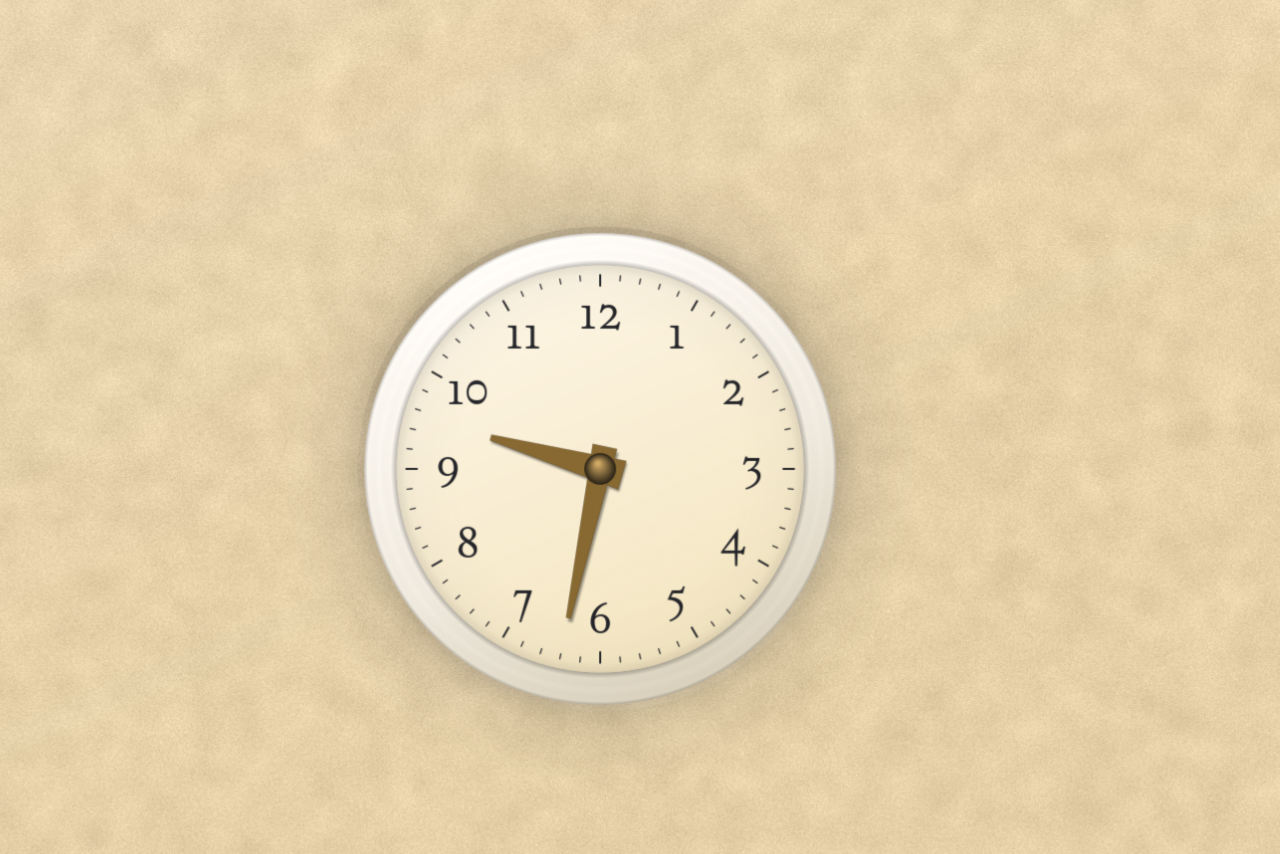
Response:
9h32
